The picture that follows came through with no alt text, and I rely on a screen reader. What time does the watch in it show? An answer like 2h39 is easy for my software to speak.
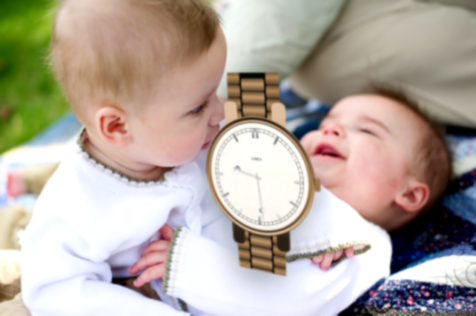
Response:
9h29
